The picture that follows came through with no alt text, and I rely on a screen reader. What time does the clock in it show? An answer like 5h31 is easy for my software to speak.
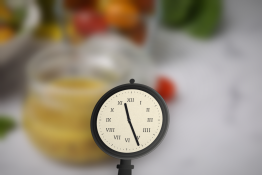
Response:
11h26
